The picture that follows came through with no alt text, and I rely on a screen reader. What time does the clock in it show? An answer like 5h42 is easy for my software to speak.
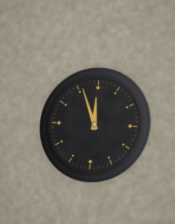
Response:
11h56
